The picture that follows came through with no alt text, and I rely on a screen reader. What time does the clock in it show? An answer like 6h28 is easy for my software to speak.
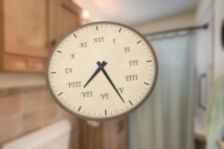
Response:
7h26
